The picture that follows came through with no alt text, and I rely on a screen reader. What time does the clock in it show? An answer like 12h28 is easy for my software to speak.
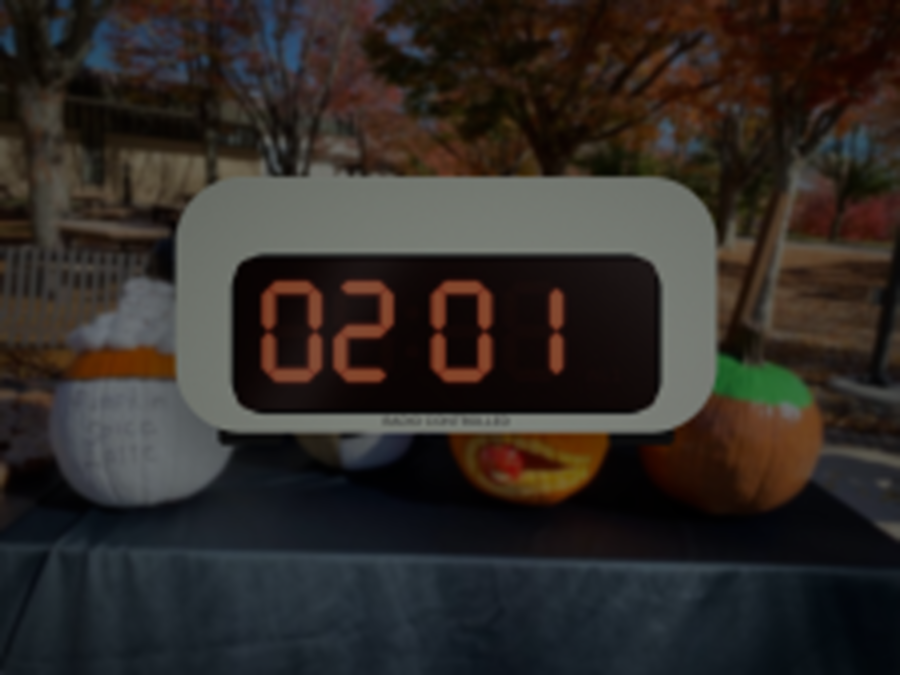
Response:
2h01
